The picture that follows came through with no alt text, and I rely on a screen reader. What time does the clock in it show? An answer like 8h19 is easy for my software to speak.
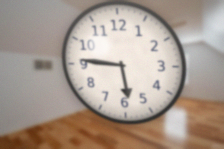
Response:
5h46
